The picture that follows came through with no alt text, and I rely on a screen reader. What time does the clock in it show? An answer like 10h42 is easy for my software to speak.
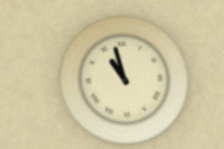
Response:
10h58
